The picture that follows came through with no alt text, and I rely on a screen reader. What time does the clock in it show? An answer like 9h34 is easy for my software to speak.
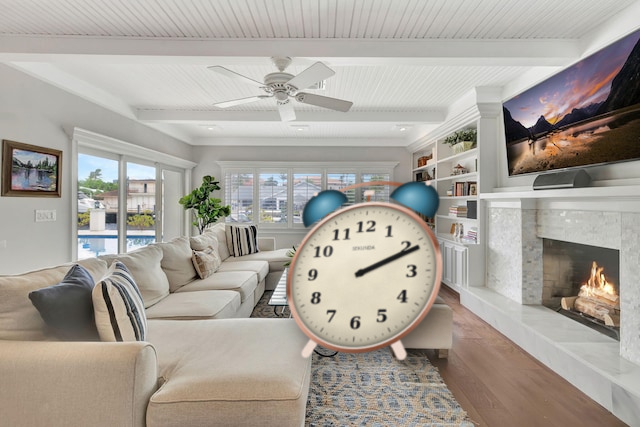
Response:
2h11
